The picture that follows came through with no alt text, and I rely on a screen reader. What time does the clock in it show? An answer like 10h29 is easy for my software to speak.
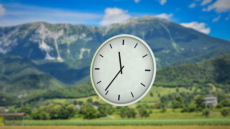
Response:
11h36
